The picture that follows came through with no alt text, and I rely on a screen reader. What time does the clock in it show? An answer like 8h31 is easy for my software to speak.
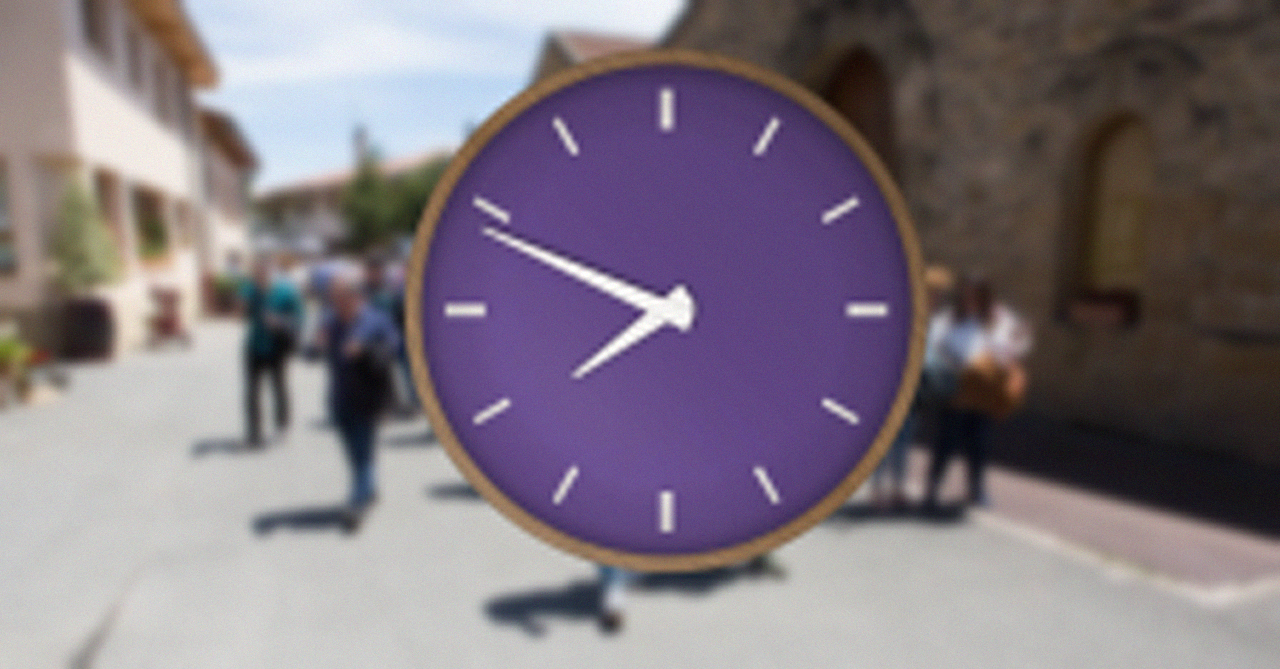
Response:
7h49
